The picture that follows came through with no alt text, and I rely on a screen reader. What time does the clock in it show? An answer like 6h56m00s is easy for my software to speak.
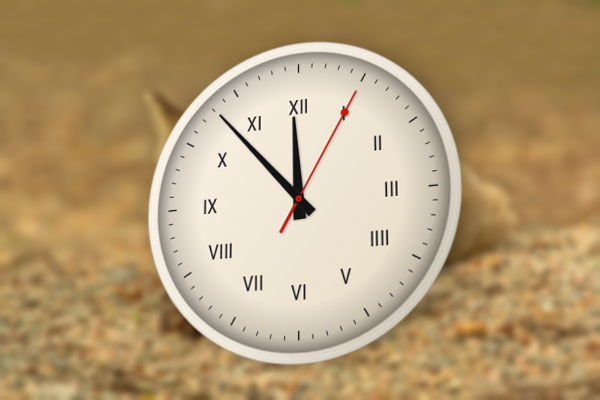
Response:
11h53m05s
